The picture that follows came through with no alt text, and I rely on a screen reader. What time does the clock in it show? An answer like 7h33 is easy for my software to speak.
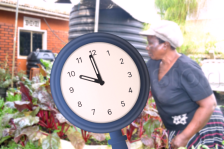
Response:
9h59
